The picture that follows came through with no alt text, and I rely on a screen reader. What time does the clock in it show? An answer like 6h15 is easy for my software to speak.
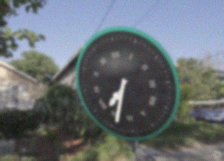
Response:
7h34
